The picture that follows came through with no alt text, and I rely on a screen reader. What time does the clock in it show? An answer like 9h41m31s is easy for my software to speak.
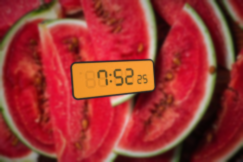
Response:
7h52m25s
